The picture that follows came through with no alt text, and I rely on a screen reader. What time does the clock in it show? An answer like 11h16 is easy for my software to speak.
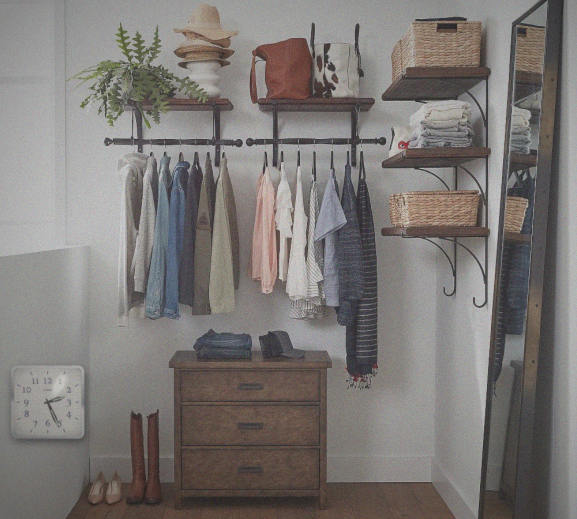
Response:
2h26
